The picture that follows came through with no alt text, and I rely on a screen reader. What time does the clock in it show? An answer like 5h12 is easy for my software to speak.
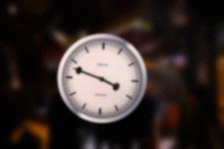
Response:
3h48
